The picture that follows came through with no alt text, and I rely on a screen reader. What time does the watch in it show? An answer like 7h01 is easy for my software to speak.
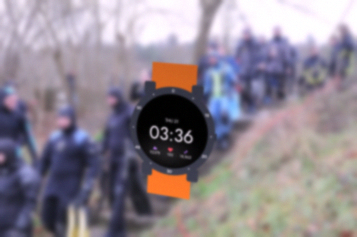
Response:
3h36
